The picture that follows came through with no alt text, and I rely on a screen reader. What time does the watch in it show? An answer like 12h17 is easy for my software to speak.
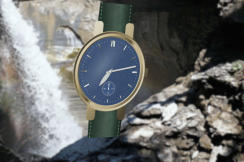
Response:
7h13
